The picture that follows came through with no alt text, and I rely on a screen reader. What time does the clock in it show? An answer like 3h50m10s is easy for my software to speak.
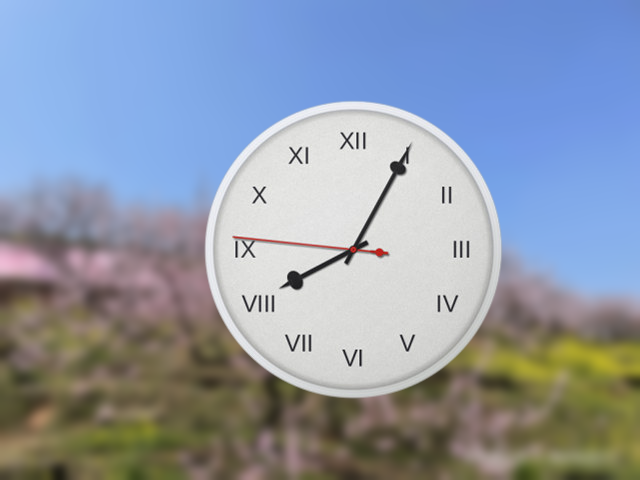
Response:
8h04m46s
